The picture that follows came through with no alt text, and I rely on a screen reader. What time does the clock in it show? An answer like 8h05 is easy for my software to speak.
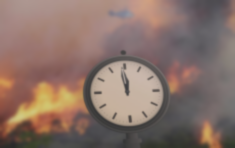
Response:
11h59
